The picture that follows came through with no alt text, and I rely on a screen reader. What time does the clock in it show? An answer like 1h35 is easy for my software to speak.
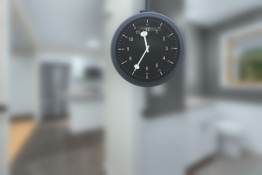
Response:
11h35
